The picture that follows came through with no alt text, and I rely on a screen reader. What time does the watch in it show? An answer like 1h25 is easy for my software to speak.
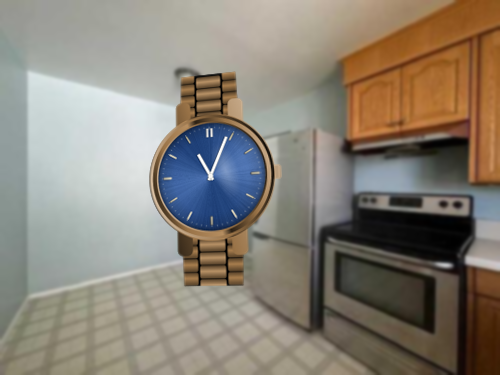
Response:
11h04
